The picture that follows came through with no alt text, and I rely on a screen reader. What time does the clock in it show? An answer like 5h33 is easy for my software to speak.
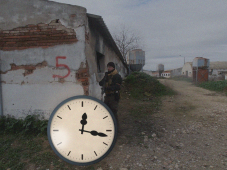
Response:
12h17
